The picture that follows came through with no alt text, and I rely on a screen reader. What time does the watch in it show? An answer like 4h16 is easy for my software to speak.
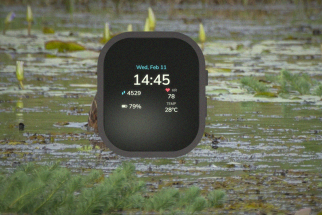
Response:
14h45
